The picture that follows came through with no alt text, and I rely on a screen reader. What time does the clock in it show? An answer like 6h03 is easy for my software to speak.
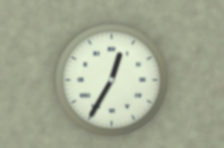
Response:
12h35
